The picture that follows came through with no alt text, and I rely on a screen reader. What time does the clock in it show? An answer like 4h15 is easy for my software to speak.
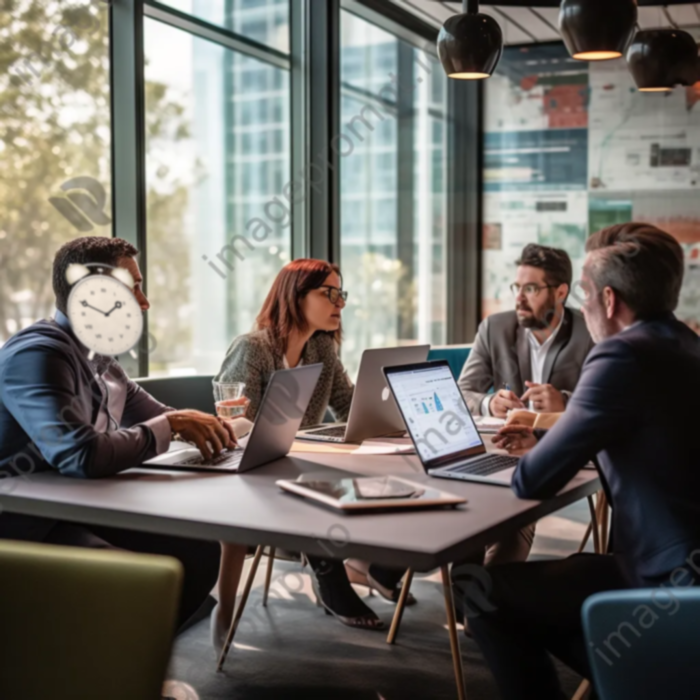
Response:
1h49
